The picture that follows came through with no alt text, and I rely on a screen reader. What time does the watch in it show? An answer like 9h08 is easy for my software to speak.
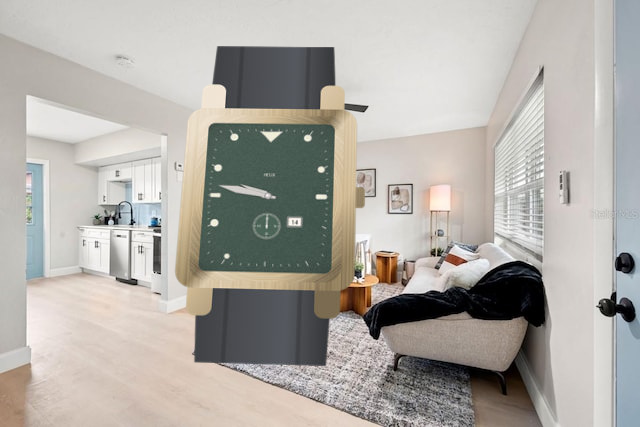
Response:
9h47
